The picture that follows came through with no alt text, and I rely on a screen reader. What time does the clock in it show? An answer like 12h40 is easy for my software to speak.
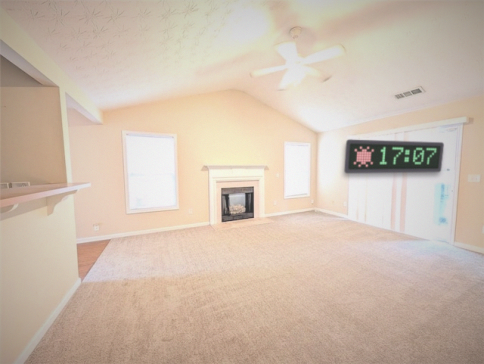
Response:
17h07
